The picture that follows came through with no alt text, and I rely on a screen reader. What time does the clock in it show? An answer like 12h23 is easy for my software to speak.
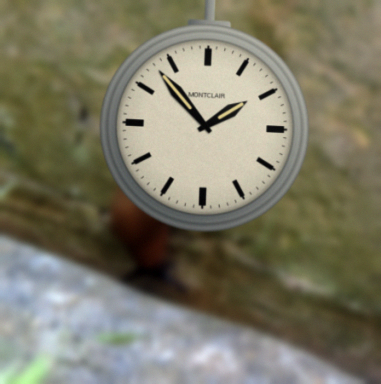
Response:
1h53
